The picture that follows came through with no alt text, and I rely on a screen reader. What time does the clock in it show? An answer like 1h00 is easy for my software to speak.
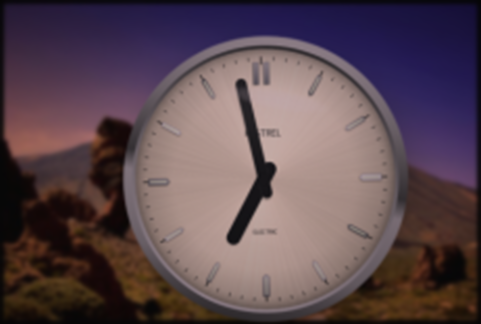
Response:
6h58
